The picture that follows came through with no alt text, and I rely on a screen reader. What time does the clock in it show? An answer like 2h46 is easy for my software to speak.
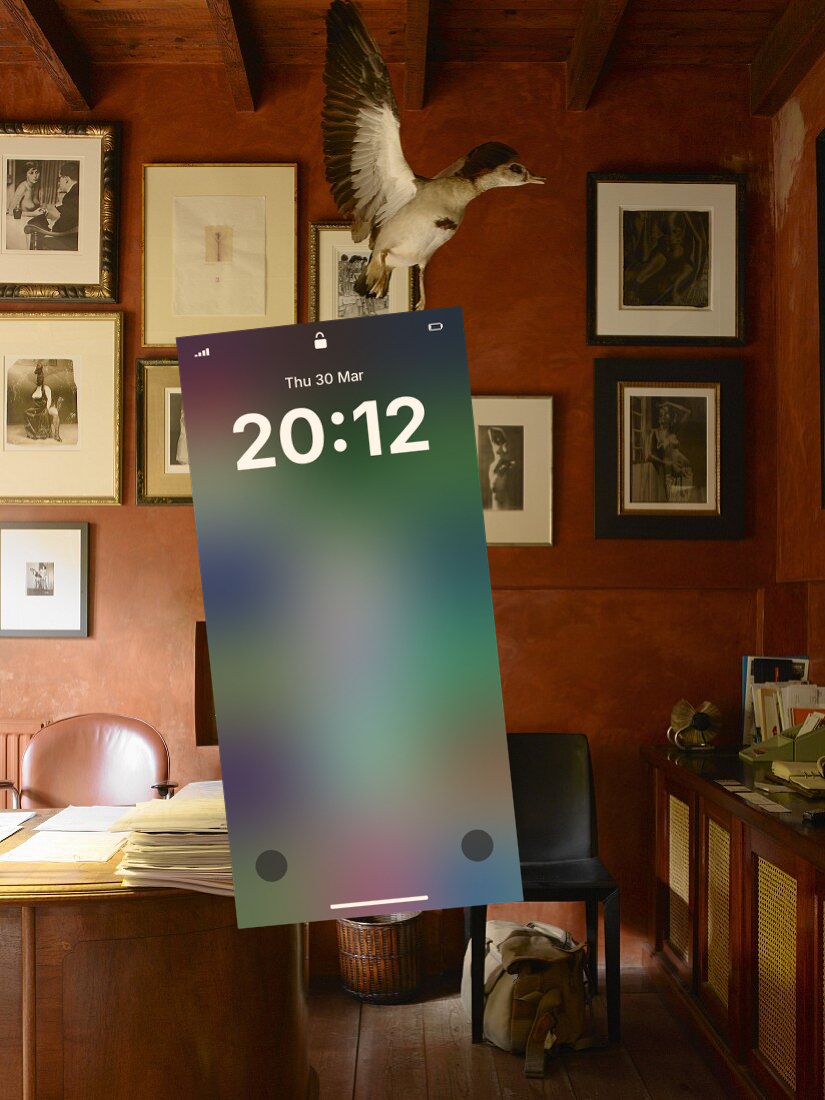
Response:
20h12
